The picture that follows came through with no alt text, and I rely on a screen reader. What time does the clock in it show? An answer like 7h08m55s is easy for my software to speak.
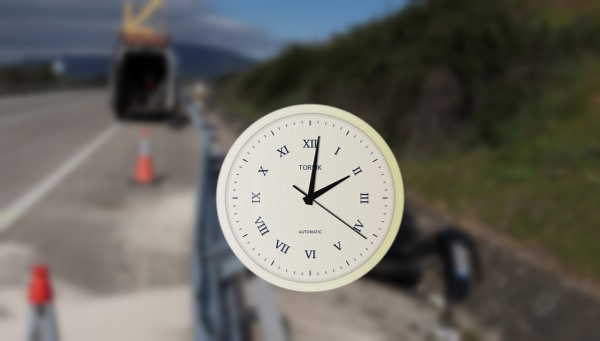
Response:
2h01m21s
